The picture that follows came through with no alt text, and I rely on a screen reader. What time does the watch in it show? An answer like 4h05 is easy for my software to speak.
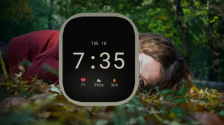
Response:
7h35
